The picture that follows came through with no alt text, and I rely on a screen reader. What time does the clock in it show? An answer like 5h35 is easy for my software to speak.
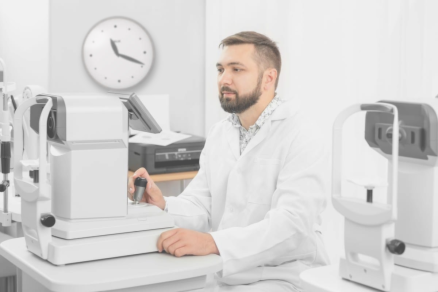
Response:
11h19
